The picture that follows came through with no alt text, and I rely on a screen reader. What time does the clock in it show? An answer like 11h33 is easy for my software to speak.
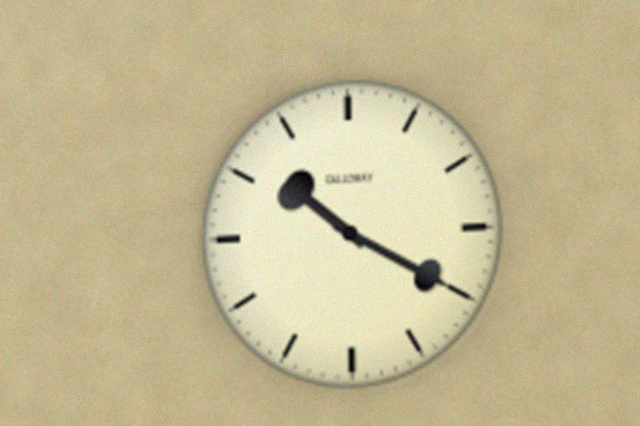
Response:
10h20
